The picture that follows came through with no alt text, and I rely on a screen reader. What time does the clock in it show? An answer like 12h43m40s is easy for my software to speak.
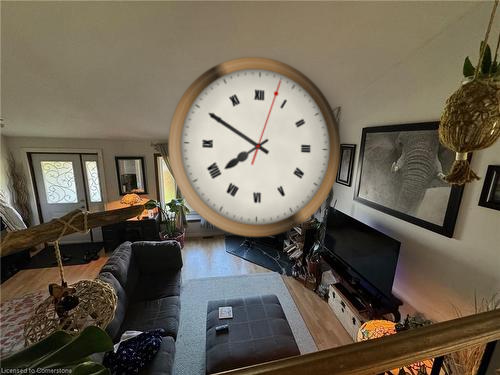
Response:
7h50m03s
